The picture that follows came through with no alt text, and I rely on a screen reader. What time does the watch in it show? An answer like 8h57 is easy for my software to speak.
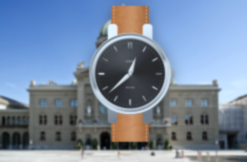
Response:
12h38
